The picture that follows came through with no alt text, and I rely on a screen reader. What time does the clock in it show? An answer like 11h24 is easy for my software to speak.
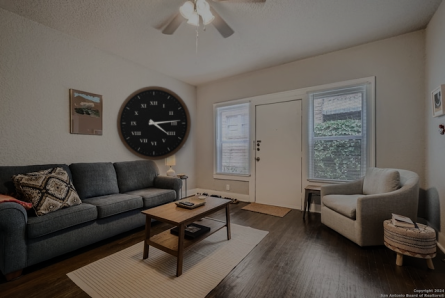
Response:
4h14
